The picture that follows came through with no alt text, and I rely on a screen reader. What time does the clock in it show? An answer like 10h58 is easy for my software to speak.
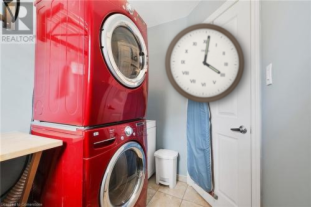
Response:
4h01
